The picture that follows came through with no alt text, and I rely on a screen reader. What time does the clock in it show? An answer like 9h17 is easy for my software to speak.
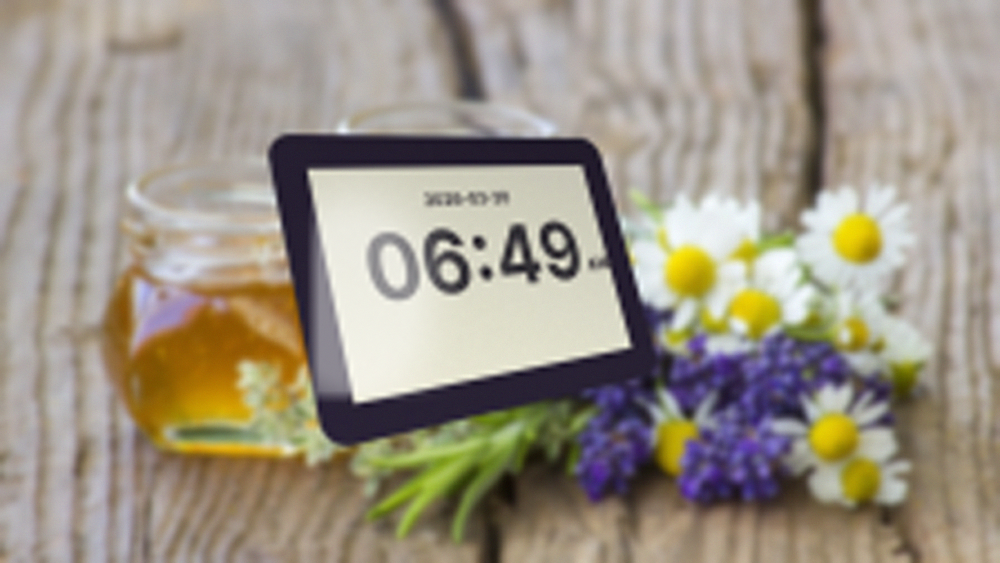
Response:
6h49
